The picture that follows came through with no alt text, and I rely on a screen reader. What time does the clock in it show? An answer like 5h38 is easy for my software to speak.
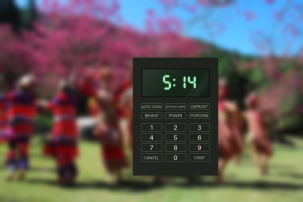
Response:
5h14
